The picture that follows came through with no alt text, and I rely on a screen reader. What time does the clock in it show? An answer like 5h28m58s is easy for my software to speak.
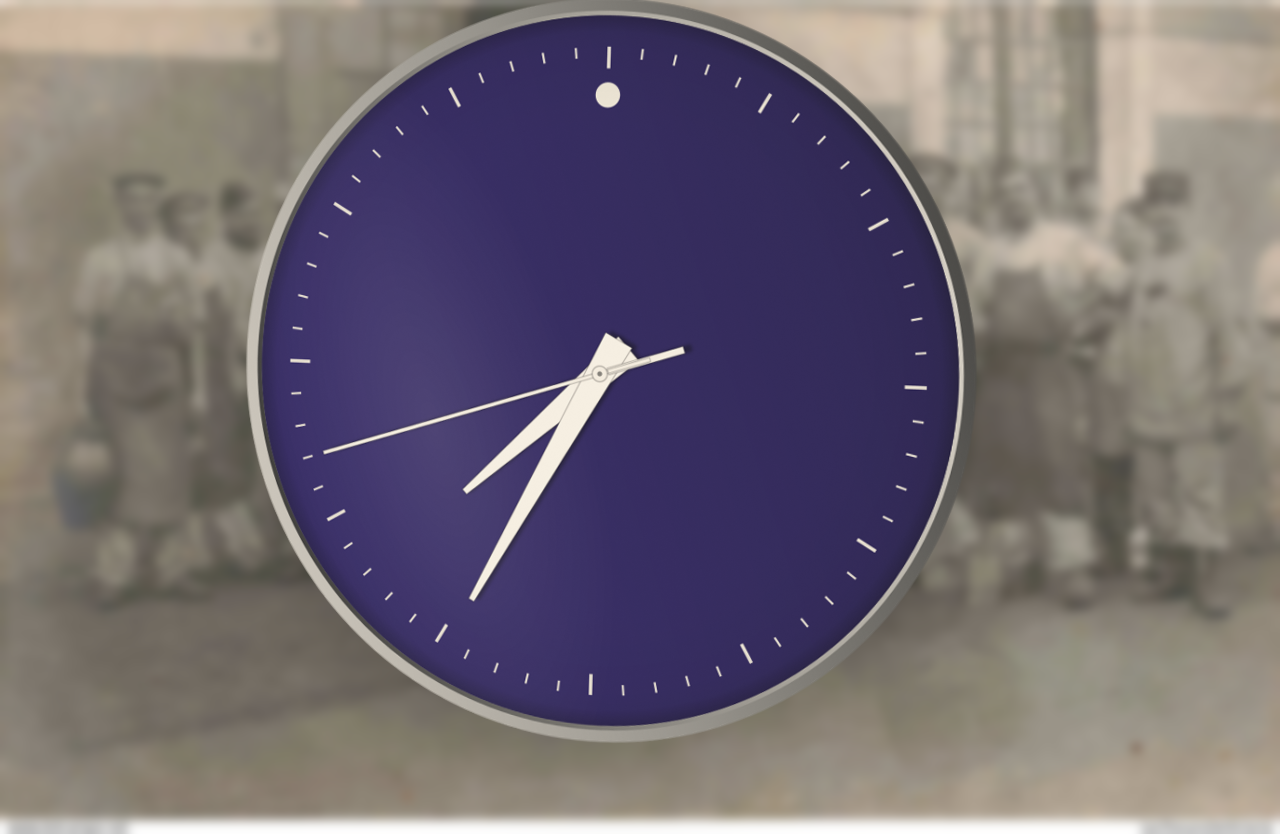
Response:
7h34m42s
